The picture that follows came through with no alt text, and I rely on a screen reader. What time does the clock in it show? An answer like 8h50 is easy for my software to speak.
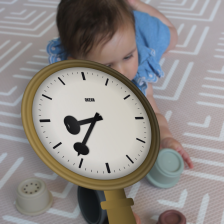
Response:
8h36
